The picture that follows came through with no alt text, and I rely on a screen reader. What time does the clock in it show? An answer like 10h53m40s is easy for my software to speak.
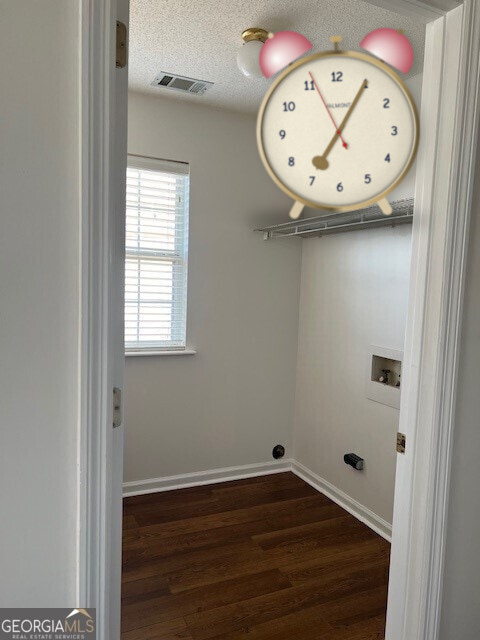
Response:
7h04m56s
